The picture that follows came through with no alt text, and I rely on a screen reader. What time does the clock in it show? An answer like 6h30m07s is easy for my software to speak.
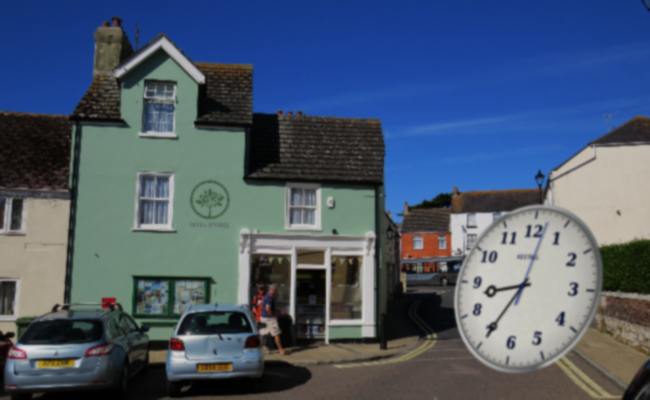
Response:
8h35m02s
